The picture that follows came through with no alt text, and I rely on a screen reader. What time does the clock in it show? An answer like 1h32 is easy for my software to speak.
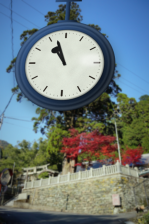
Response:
10h57
